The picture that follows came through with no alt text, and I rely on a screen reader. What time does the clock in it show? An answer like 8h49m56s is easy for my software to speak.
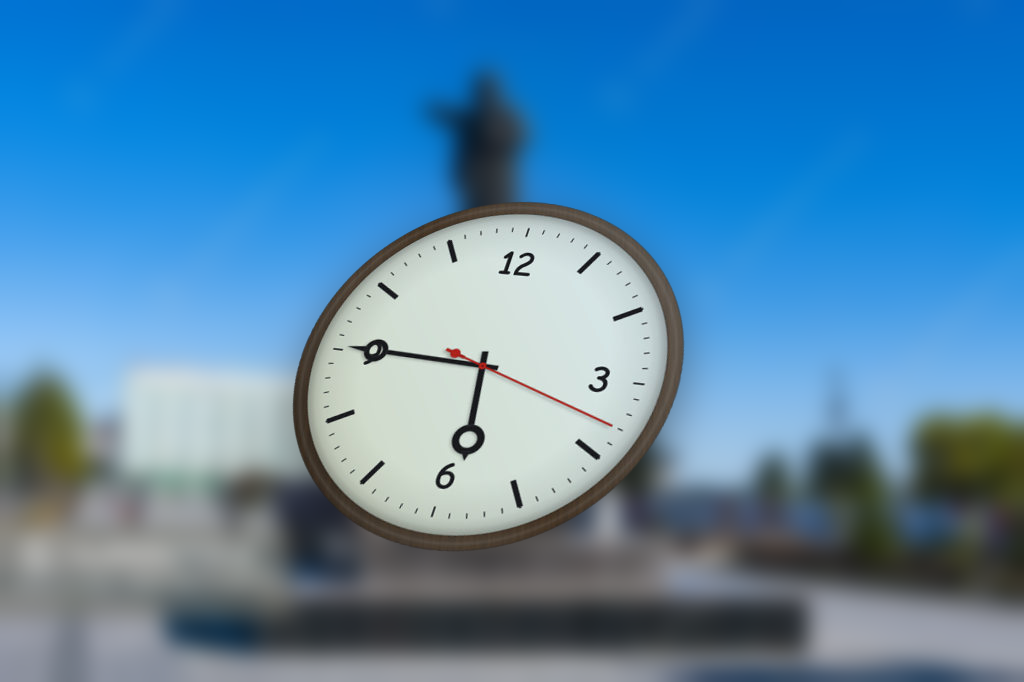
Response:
5h45m18s
